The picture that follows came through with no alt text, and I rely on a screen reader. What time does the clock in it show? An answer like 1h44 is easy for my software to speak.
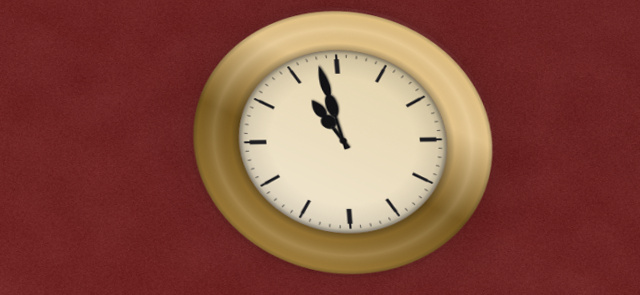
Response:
10h58
